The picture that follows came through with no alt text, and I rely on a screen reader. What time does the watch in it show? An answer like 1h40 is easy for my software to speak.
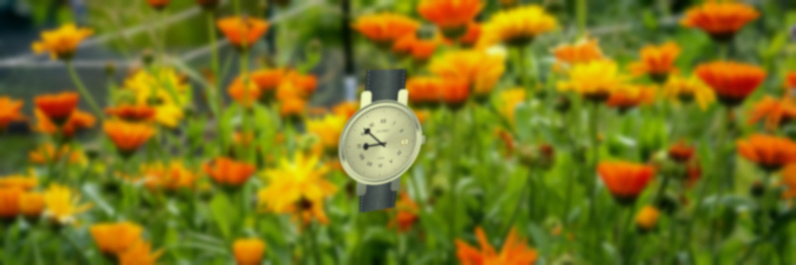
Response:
8h52
